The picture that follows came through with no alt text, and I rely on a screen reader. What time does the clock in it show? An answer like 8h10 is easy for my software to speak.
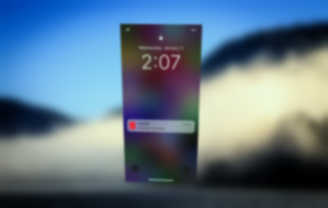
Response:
2h07
